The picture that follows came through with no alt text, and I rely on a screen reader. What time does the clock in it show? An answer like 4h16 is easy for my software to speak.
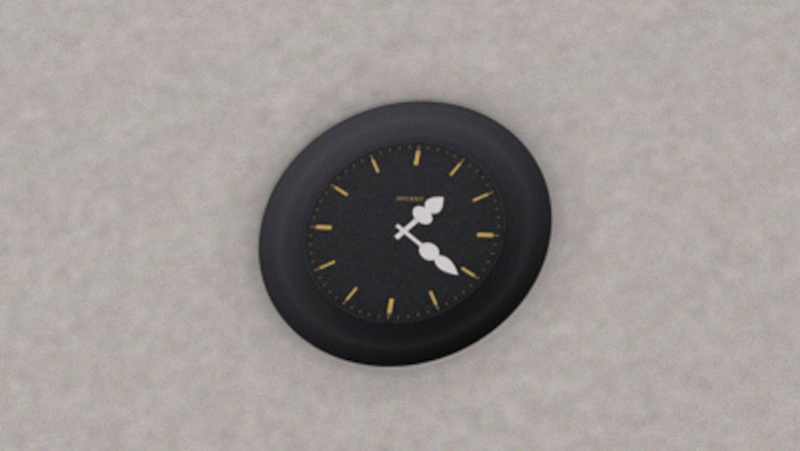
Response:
1h21
